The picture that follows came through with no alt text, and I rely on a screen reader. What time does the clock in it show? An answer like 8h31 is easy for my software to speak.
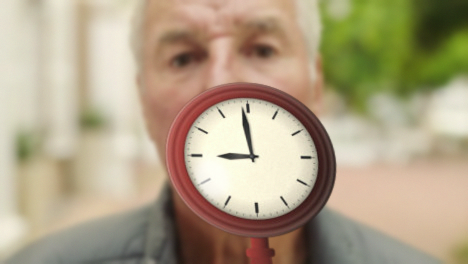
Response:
8h59
